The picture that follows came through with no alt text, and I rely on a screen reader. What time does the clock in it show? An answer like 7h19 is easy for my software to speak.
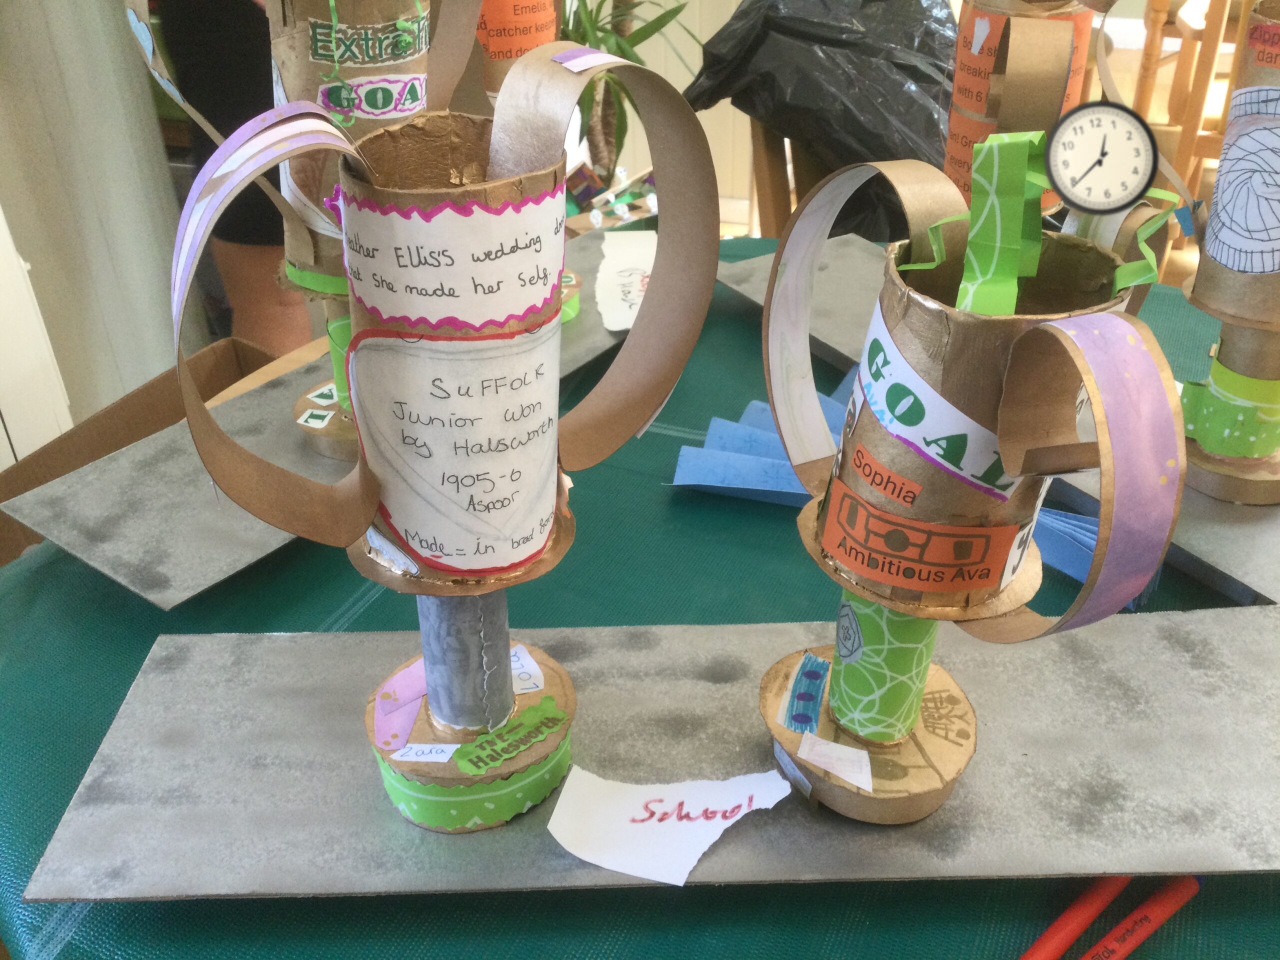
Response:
12h39
